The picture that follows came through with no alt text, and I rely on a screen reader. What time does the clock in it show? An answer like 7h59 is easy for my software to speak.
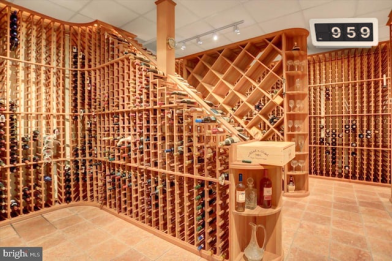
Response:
9h59
